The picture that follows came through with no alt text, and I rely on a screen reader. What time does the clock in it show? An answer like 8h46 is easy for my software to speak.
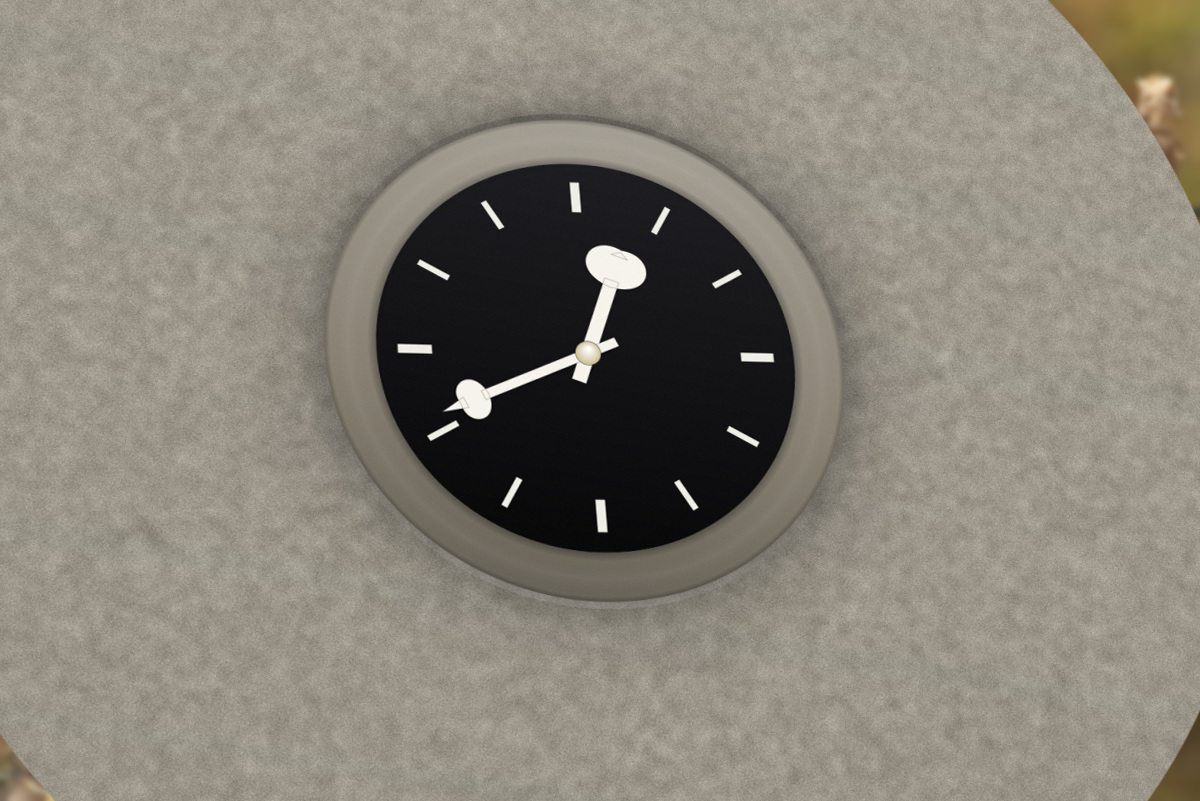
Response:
12h41
